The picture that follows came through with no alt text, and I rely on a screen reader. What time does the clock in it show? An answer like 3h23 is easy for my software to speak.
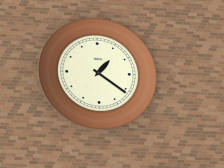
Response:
1h21
